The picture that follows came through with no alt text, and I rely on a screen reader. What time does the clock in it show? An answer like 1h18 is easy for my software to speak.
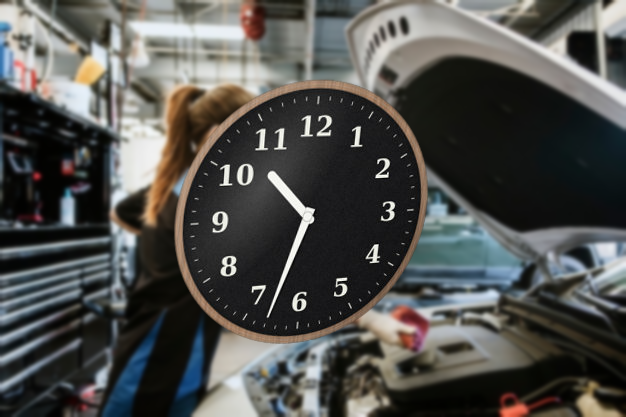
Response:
10h33
